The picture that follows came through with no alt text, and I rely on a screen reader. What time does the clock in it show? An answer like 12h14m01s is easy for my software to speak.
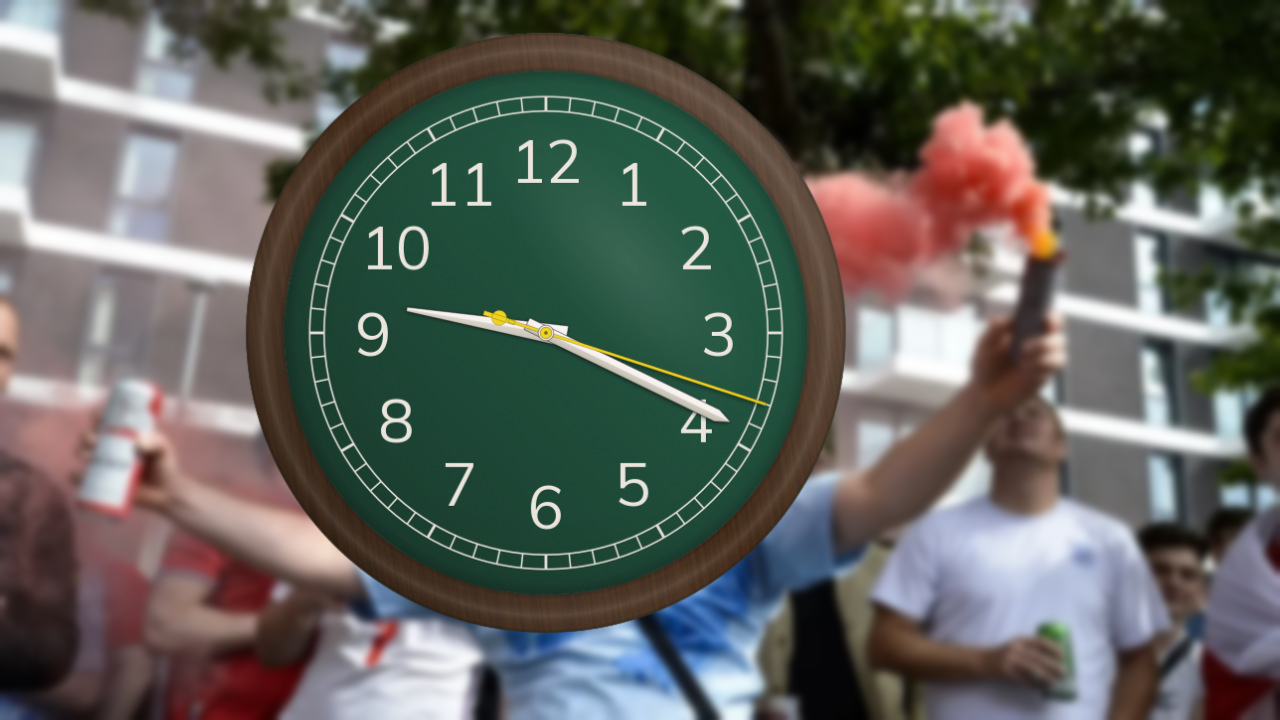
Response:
9h19m18s
